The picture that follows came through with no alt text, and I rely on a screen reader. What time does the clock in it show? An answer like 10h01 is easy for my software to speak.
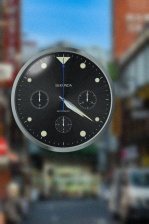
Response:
4h21
